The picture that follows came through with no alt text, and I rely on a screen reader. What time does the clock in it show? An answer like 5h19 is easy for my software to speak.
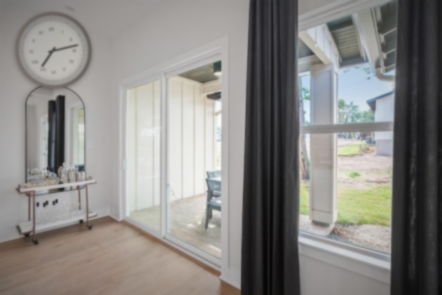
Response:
7h13
